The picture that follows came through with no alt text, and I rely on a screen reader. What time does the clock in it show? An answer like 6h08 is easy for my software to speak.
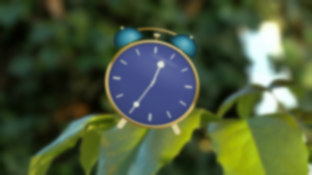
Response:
12h35
